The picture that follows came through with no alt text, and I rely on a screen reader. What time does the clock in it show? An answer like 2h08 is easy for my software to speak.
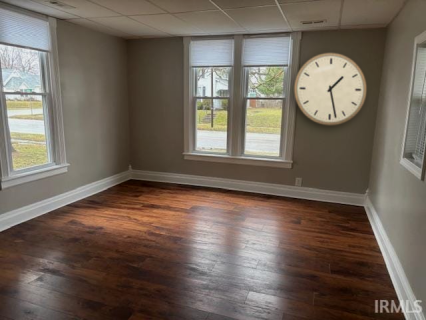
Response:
1h28
